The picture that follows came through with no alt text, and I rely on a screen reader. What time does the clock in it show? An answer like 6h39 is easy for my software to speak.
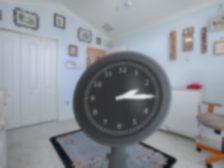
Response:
2h15
